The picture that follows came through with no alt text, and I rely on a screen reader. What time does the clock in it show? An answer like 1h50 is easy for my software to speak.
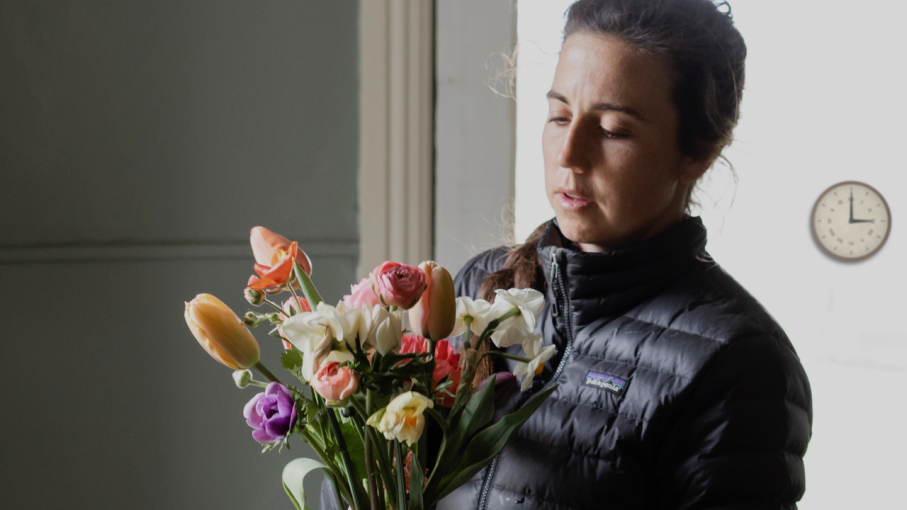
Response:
3h00
